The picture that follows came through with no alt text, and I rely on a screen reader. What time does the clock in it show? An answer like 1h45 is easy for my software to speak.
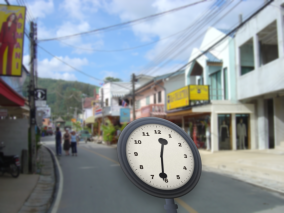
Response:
12h31
